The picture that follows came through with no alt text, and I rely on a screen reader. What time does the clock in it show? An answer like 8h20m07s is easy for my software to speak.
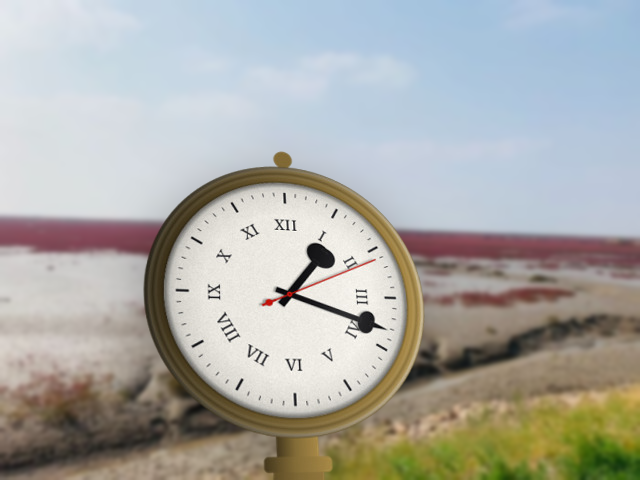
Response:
1h18m11s
